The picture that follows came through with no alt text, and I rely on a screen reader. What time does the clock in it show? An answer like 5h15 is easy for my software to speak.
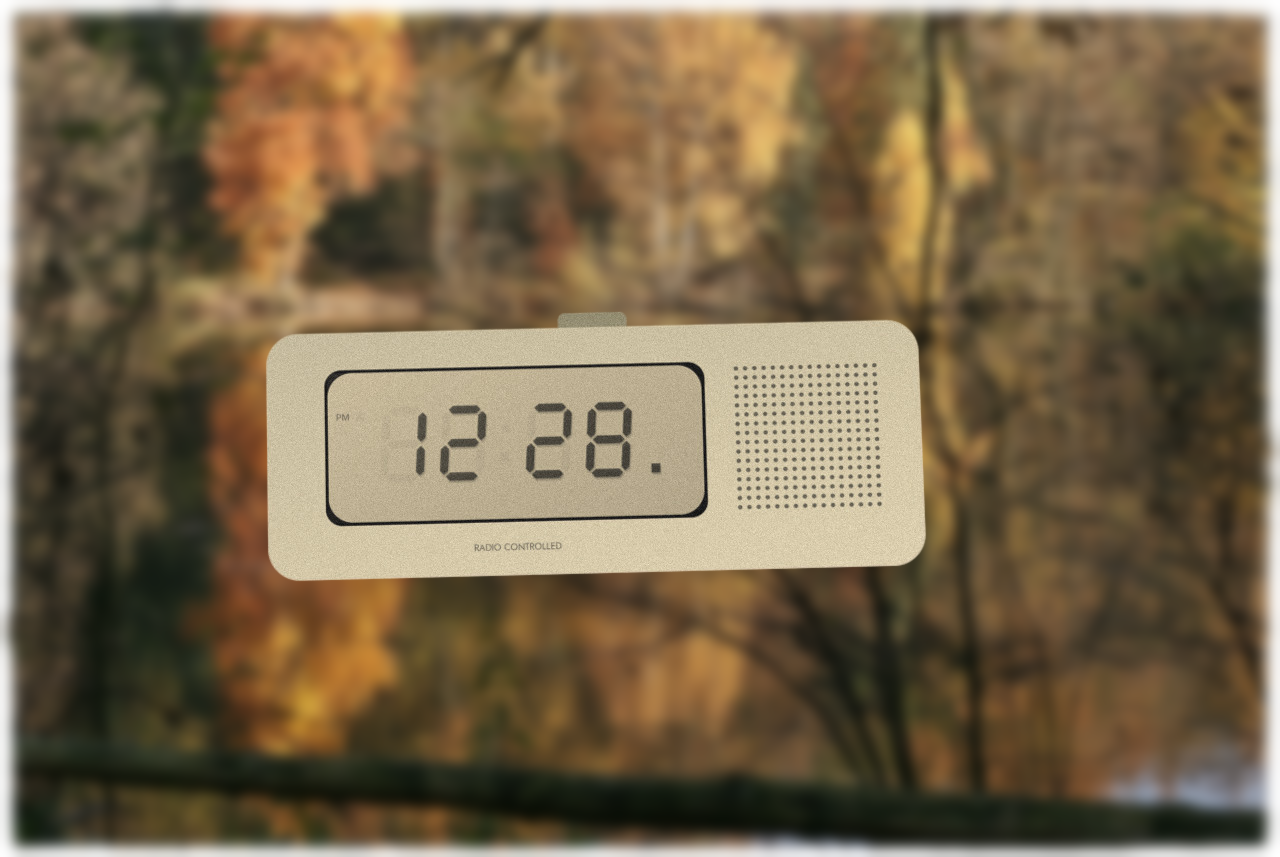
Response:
12h28
